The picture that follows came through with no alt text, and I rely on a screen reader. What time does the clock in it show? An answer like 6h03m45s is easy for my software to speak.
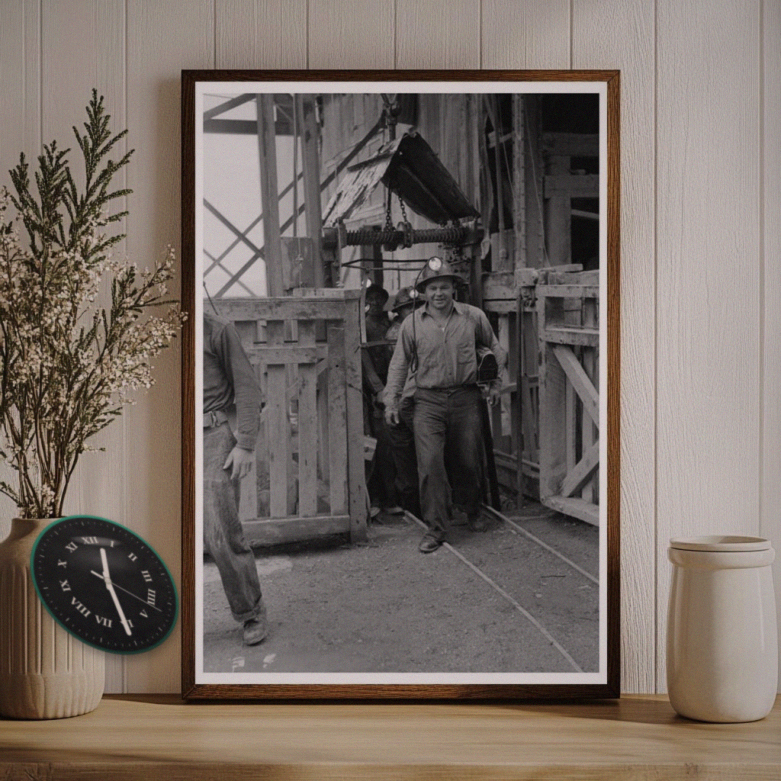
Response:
12h30m22s
